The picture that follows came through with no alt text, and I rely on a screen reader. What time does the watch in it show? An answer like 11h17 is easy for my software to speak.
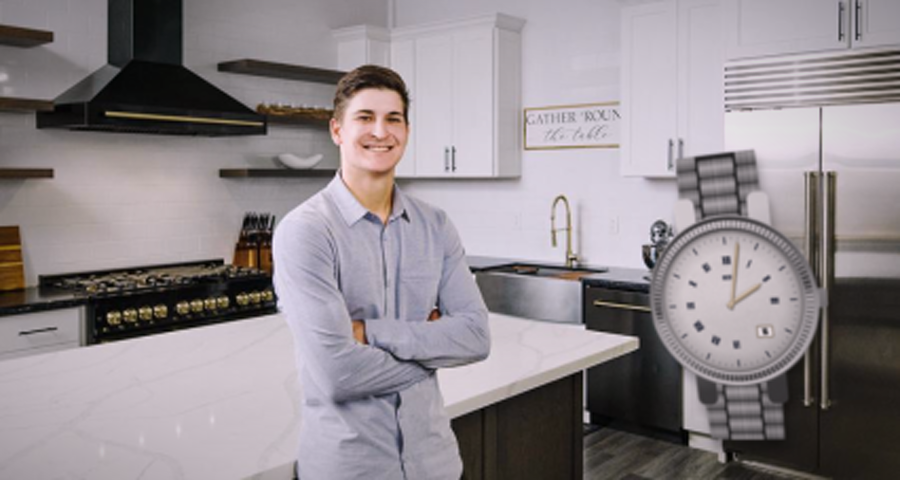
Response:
2h02
